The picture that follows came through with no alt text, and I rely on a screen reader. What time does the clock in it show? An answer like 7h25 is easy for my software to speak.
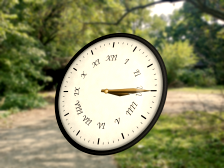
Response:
3h15
